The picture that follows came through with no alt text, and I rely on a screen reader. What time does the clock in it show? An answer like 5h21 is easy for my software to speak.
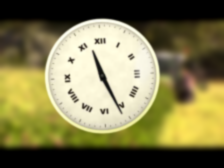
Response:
11h26
